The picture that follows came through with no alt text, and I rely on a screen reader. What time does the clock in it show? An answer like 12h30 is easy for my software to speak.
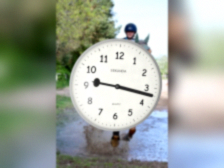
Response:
9h17
